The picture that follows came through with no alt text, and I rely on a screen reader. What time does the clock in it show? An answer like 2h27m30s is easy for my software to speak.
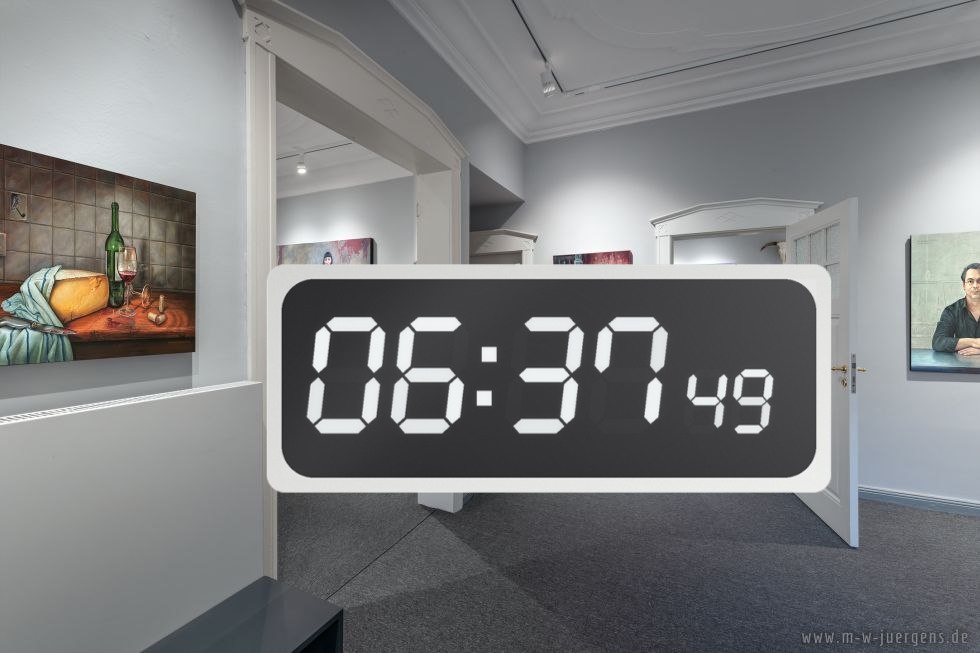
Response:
6h37m49s
